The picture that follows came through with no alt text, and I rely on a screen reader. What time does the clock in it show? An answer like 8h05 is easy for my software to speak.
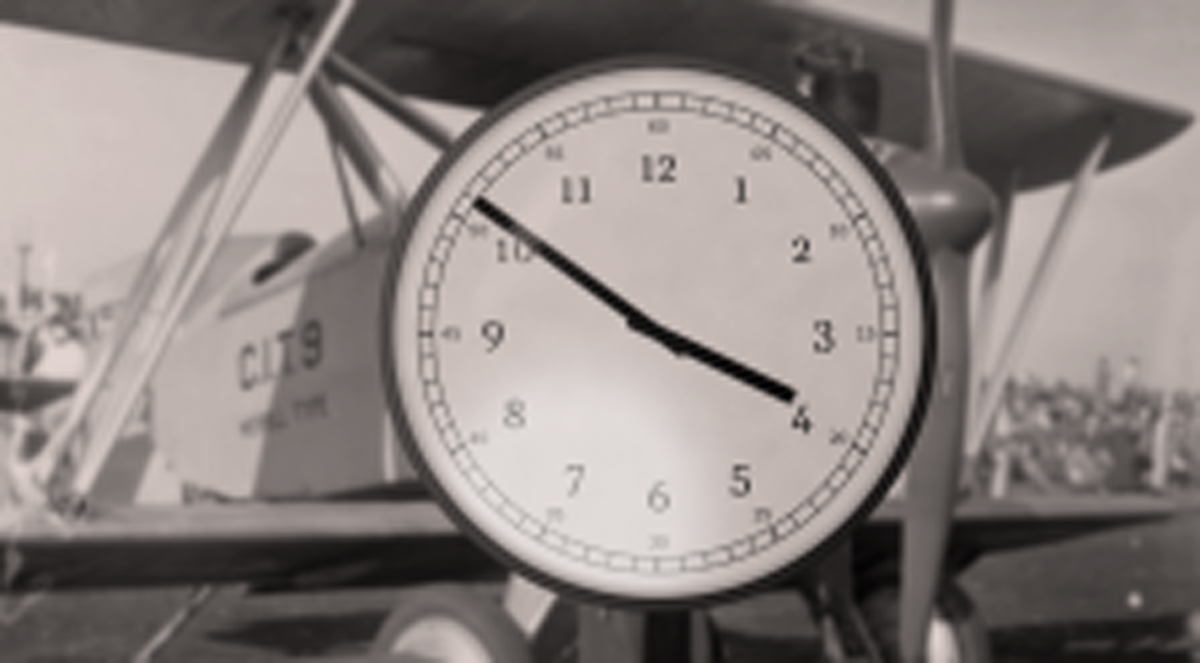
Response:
3h51
